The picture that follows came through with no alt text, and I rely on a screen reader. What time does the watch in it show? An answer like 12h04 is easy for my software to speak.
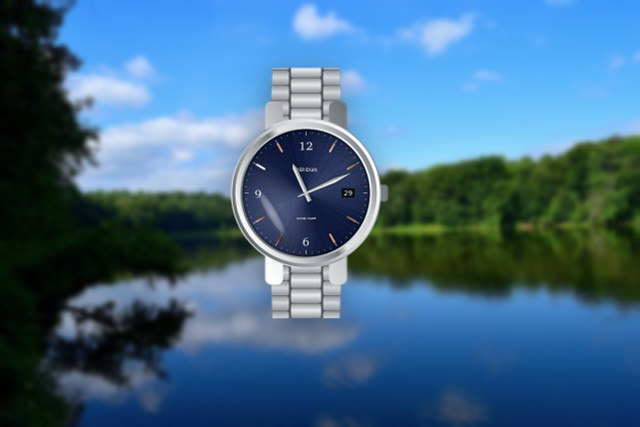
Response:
11h11
